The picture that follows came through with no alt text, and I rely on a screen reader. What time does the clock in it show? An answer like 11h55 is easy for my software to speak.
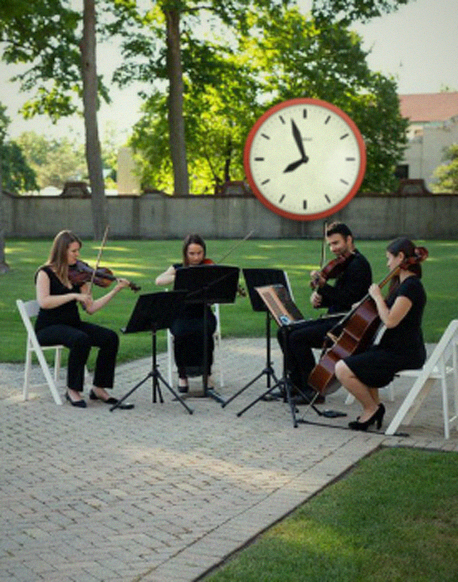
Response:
7h57
